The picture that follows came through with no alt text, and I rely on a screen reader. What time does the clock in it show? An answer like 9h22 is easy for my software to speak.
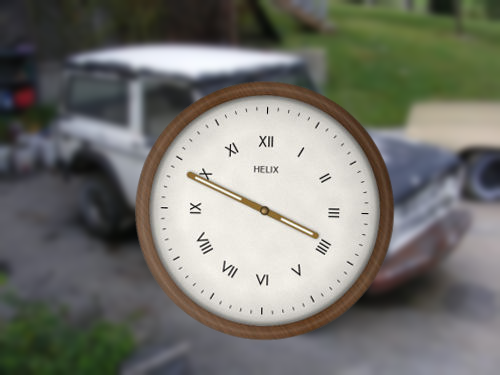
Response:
3h49
